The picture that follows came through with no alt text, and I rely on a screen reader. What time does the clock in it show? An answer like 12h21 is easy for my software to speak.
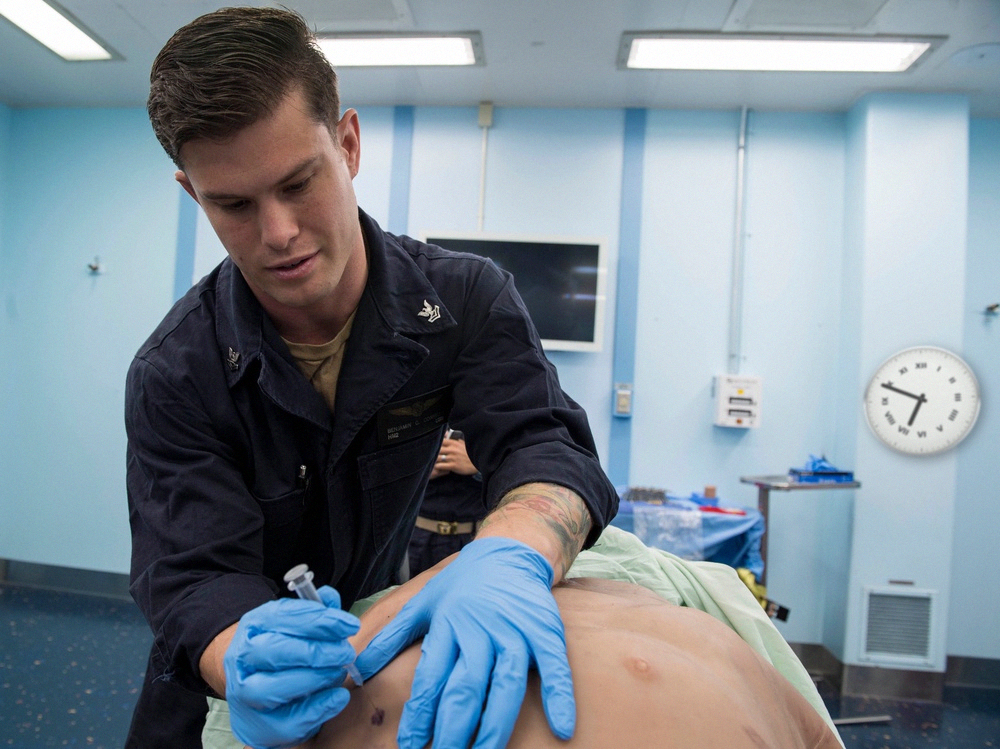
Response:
6h49
